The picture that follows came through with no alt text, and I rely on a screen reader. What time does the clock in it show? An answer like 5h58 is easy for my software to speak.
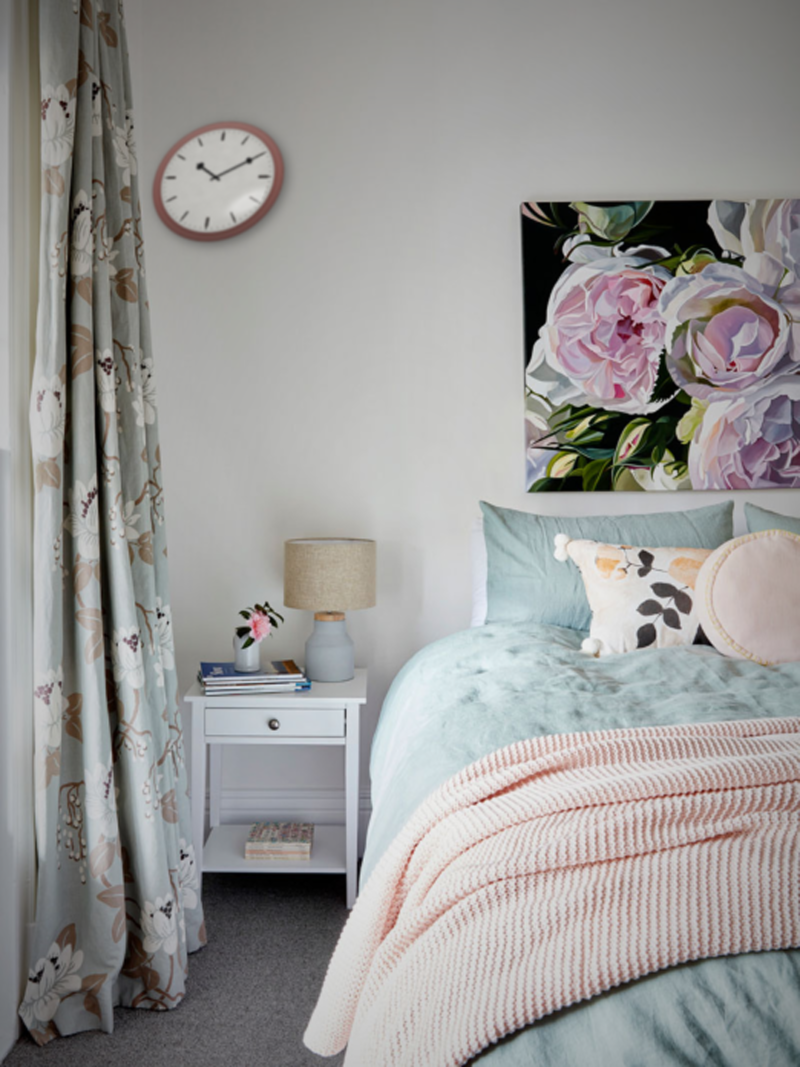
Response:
10h10
